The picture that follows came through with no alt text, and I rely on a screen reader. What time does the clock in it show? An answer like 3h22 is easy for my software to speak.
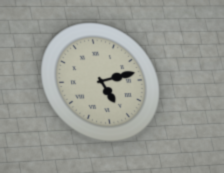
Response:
5h13
